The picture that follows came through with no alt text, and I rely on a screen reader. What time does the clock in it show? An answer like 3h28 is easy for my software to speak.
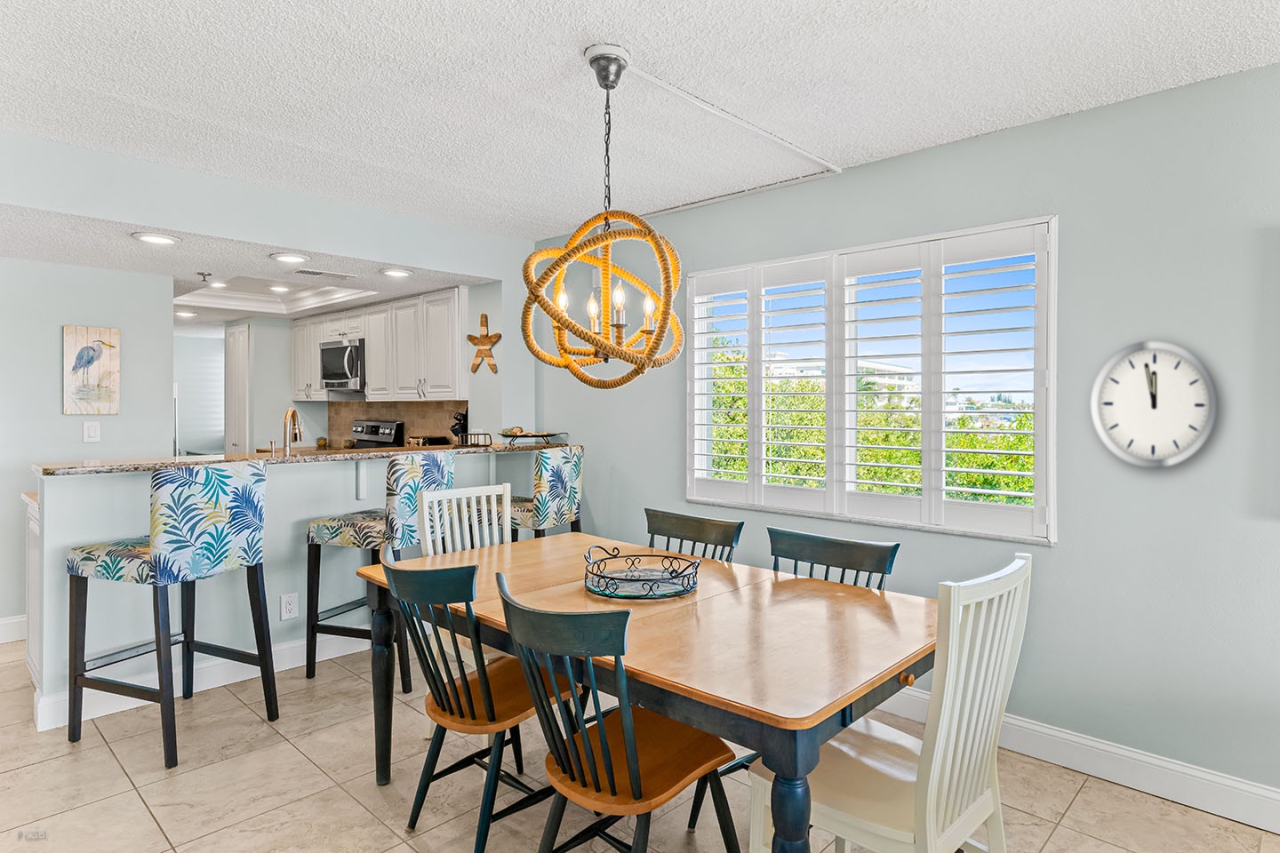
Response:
11h58
